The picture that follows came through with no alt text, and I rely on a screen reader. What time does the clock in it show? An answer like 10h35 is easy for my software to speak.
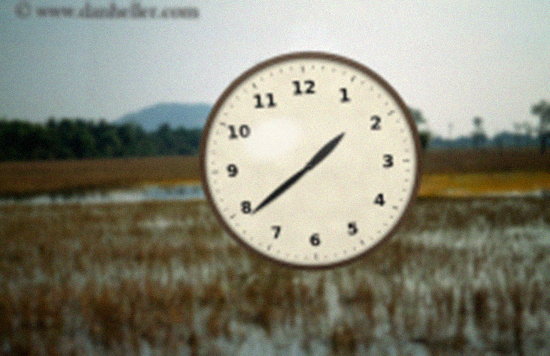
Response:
1h39
